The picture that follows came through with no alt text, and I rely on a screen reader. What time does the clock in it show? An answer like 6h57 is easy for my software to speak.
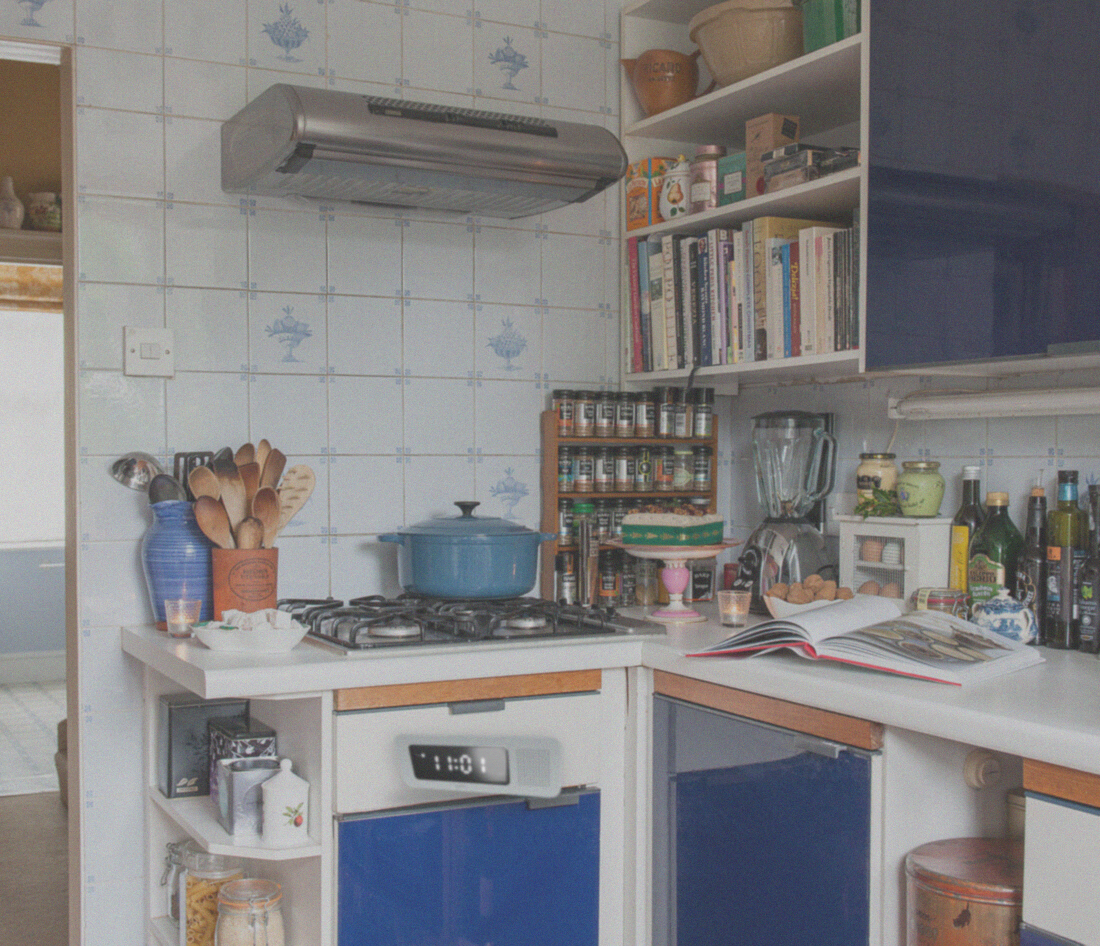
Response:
11h01
